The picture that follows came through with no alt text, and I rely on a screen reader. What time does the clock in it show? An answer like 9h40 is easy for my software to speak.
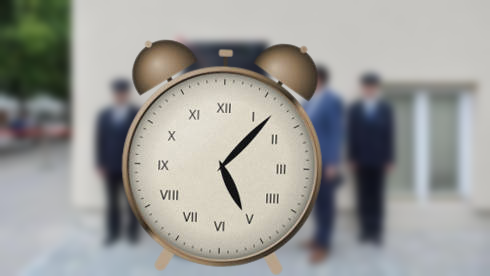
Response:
5h07
